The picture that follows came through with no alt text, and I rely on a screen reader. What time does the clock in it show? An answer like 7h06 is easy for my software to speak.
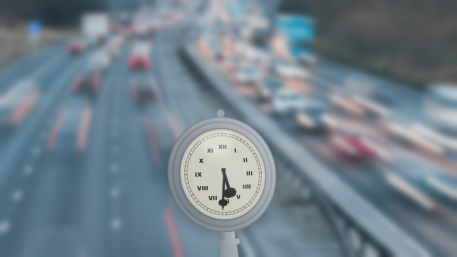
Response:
5h31
